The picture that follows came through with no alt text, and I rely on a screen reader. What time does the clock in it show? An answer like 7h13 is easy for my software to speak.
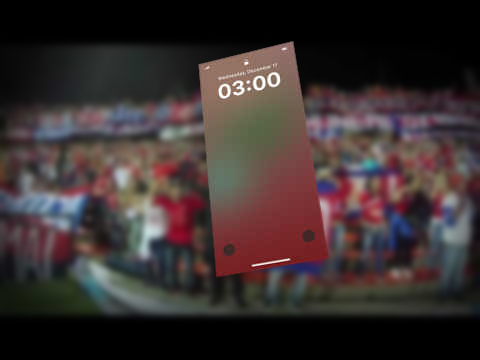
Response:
3h00
